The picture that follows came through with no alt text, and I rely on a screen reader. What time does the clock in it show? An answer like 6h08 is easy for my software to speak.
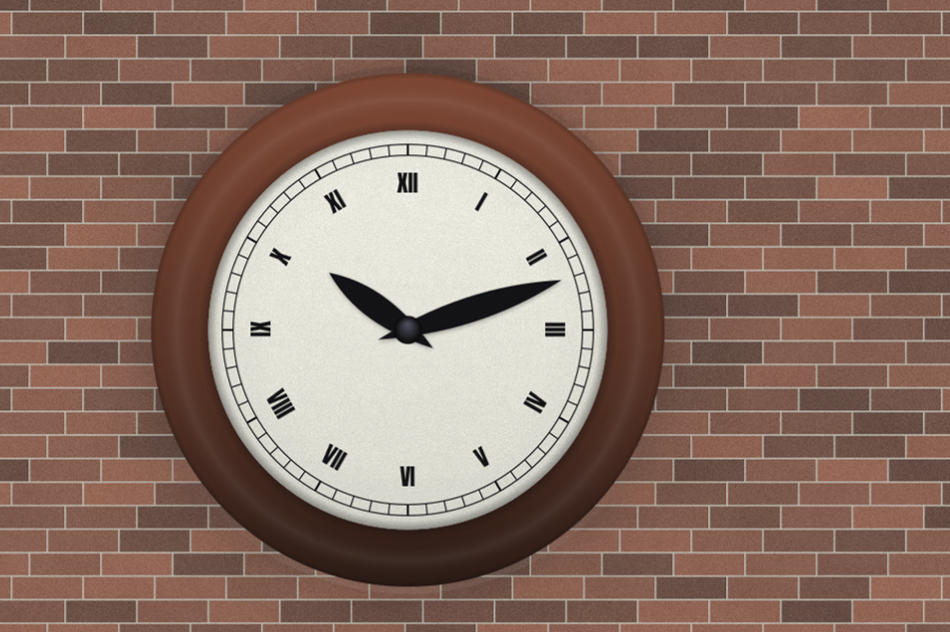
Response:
10h12
